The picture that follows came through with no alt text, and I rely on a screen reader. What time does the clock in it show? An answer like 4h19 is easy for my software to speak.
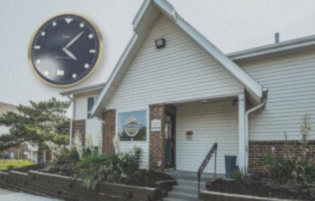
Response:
4h07
